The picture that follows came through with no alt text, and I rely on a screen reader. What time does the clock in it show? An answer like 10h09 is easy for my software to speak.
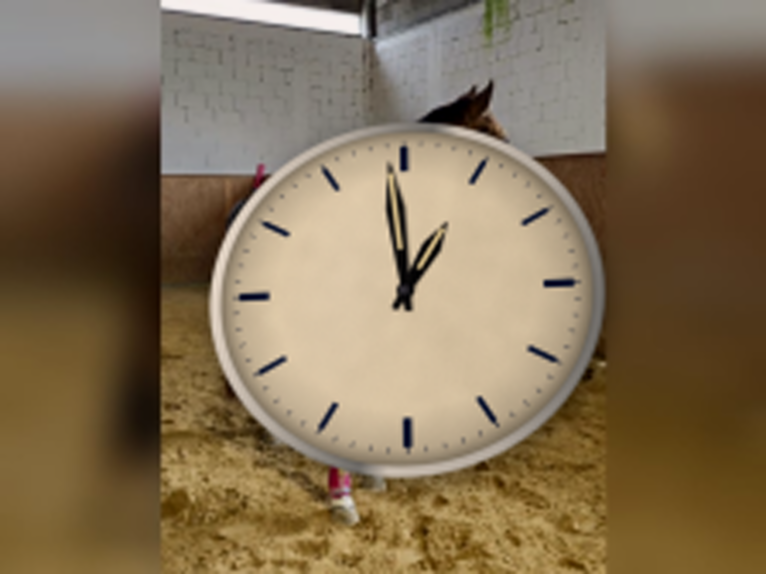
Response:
12h59
